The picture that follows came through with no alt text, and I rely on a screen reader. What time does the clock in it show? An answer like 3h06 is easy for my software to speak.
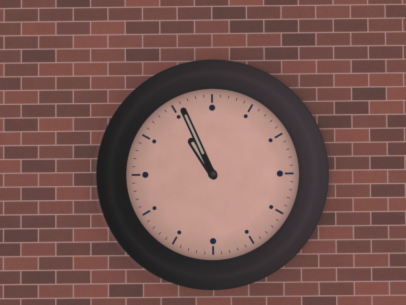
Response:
10h56
